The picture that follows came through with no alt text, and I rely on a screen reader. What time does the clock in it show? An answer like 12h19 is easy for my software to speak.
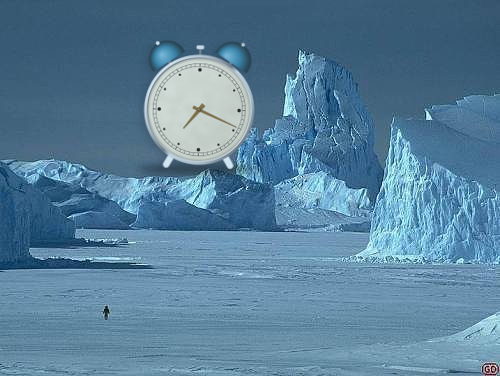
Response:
7h19
